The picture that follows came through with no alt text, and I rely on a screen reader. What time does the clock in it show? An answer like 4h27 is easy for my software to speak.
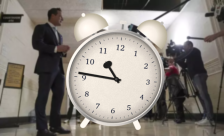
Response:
10h46
